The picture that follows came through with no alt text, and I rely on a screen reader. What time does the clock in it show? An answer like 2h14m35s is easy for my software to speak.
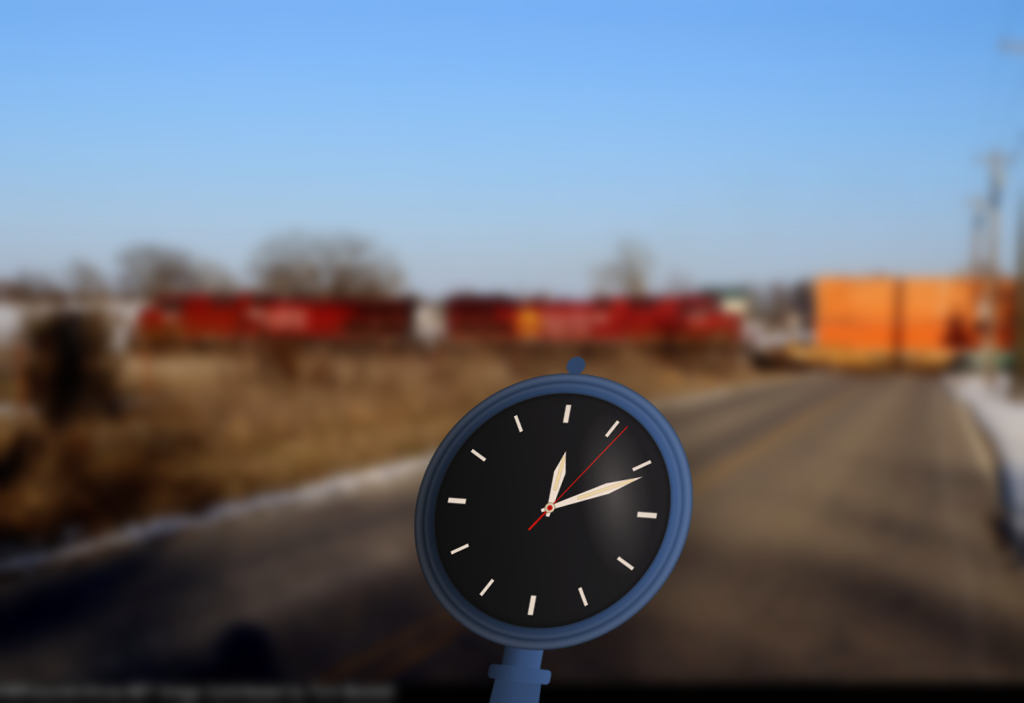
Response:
12h11m06s
